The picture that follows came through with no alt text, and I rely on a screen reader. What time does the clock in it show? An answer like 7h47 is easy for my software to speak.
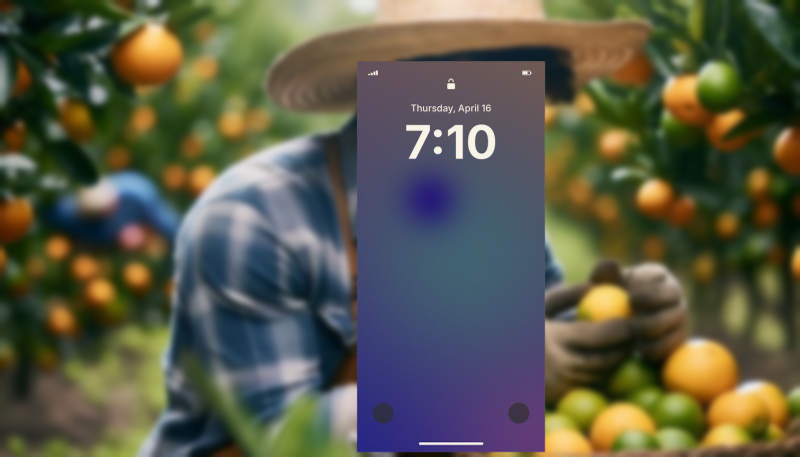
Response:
7h10
